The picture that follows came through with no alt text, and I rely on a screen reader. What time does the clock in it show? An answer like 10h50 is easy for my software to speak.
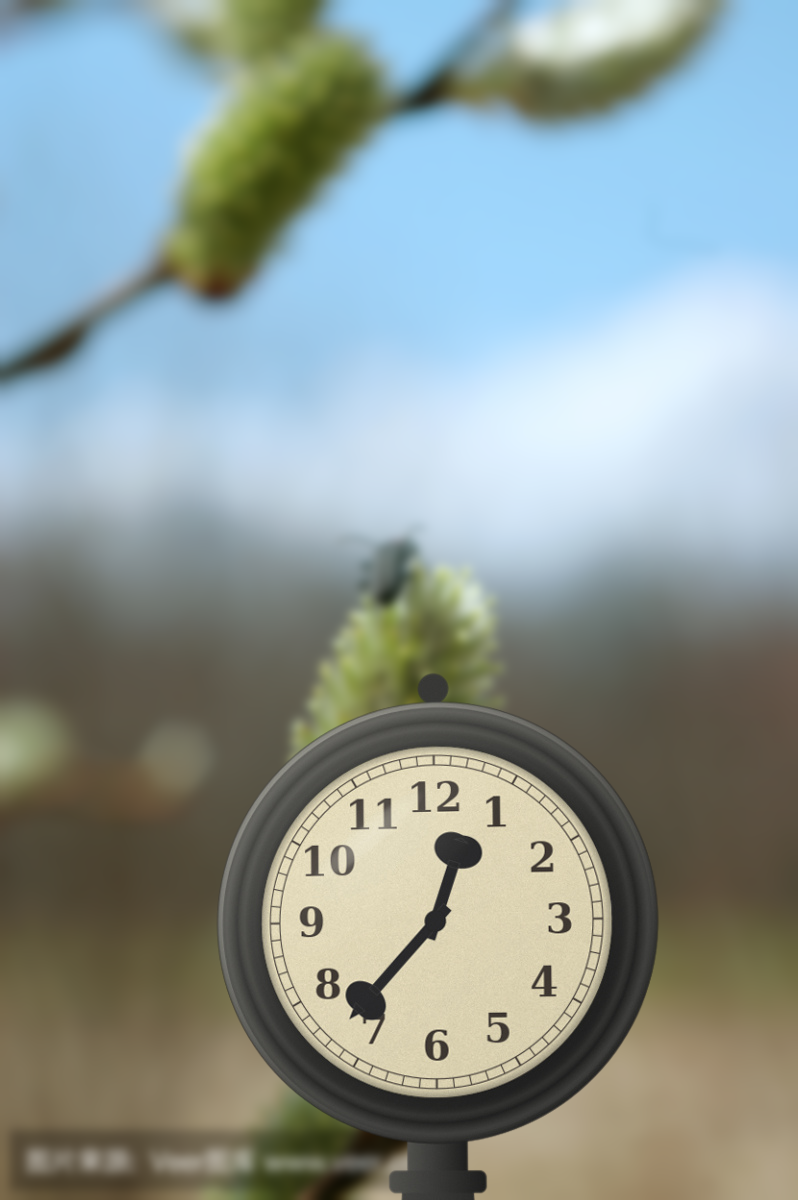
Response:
12h37
